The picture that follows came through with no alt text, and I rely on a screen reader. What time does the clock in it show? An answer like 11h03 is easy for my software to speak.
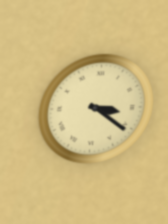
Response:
3h21
